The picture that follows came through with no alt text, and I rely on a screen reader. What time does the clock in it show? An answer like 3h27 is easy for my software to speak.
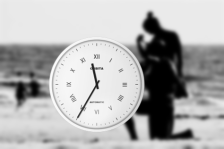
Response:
11h35
